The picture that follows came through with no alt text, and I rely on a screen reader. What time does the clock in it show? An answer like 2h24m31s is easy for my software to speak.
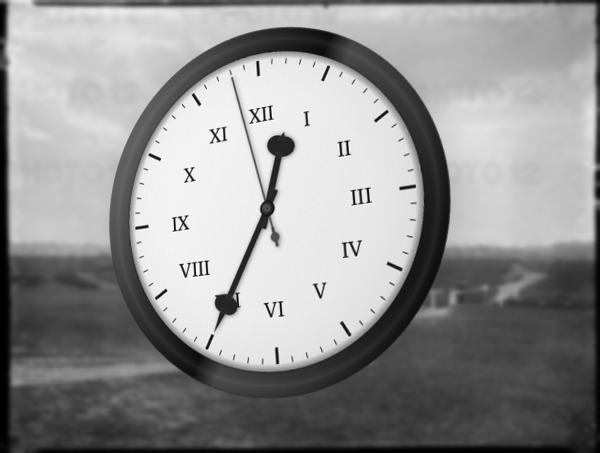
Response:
12h34m58s
